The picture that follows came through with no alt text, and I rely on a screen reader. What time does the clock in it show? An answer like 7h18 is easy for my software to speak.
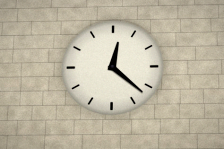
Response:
12h22
